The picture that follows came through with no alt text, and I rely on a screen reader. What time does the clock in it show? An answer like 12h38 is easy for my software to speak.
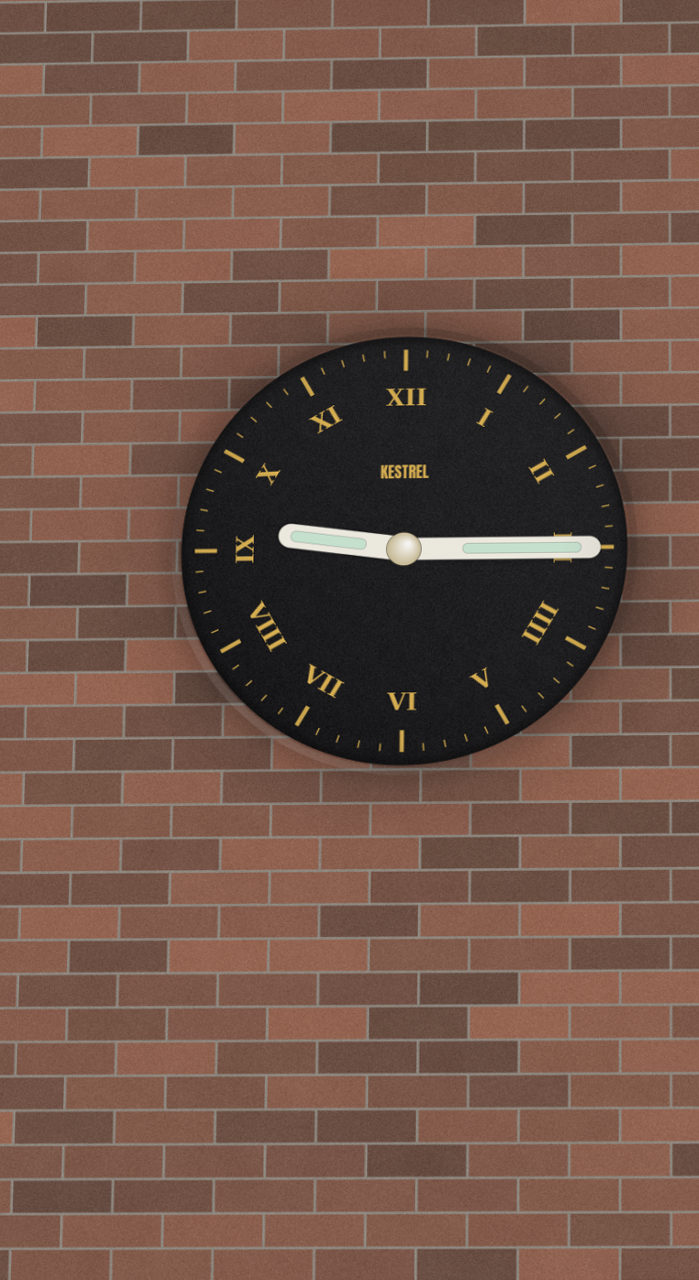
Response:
9h15
